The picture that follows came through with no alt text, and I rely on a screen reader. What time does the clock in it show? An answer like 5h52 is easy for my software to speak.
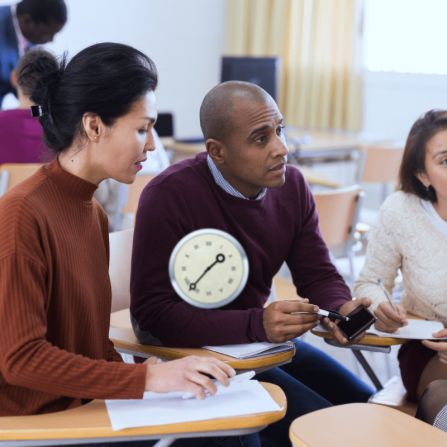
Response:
1h37
